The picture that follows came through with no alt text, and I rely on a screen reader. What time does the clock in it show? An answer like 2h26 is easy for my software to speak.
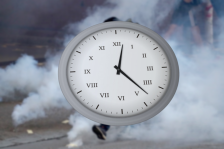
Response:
12h23
